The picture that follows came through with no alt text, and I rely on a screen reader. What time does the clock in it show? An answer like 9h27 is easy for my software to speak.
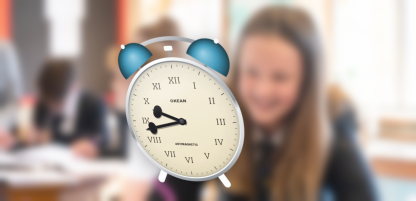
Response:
9h43
